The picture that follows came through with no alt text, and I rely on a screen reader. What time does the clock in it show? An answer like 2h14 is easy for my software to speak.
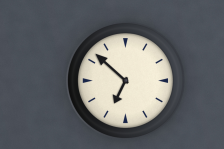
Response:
6h52
